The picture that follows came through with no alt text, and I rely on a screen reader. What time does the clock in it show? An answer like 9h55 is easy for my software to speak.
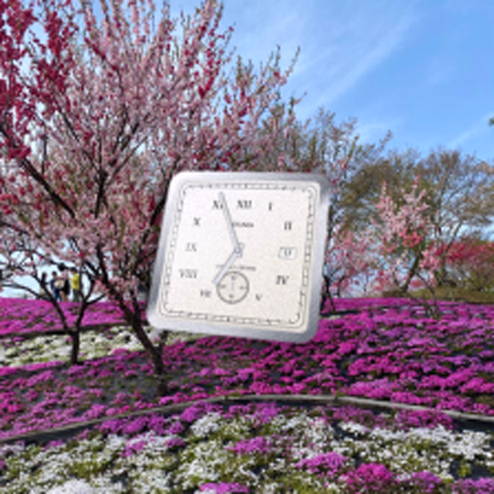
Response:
6h56
